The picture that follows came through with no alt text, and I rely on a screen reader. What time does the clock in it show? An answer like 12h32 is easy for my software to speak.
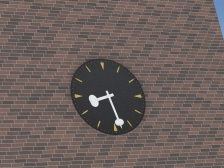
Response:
8h28
